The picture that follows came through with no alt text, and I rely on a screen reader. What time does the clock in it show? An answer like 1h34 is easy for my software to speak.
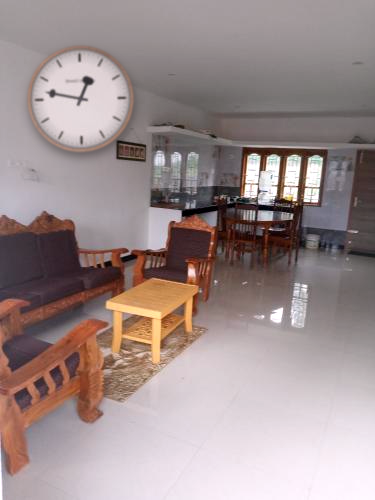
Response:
12h47
